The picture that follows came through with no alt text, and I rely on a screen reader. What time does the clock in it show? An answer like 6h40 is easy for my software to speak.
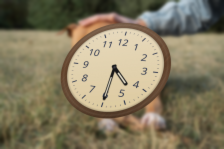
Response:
4h30
